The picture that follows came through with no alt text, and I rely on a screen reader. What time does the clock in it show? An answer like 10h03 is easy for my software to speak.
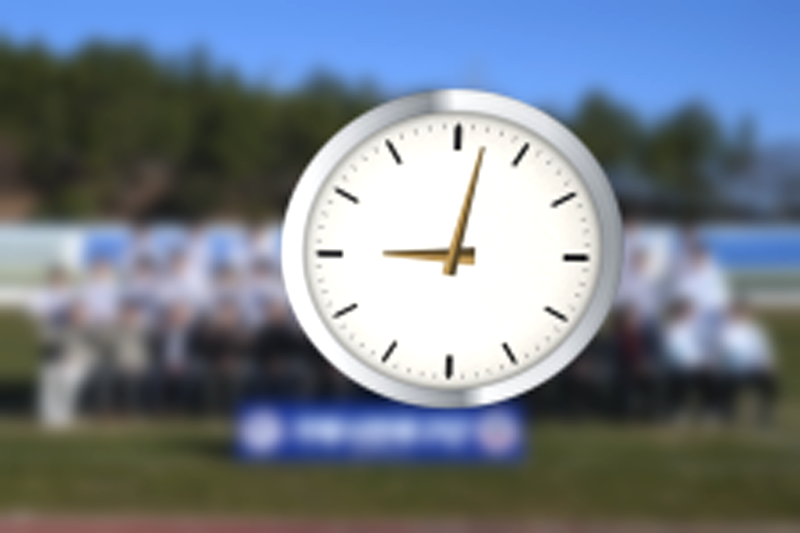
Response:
9h02
